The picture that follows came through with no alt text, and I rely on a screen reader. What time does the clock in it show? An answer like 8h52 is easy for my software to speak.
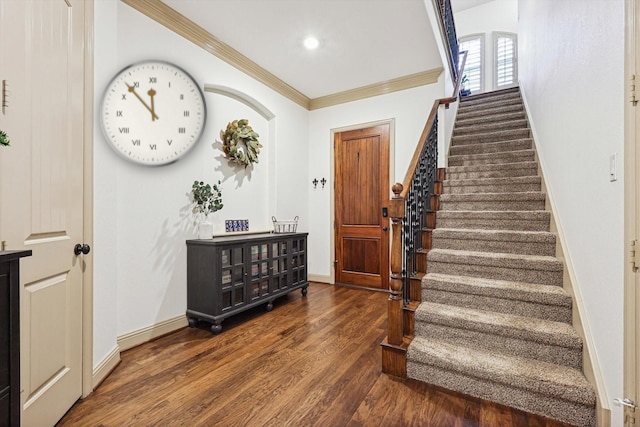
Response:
11h53
